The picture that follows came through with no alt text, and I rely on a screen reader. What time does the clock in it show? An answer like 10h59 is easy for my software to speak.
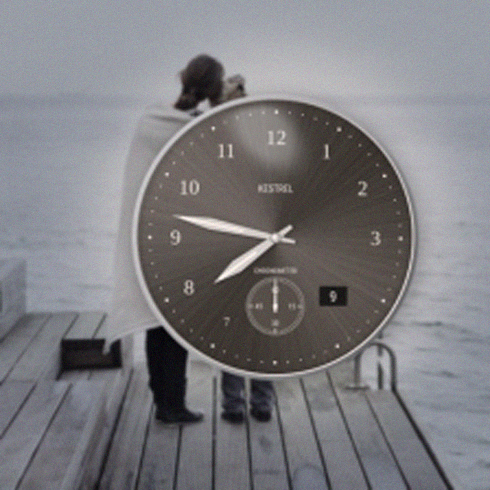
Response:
7h47
